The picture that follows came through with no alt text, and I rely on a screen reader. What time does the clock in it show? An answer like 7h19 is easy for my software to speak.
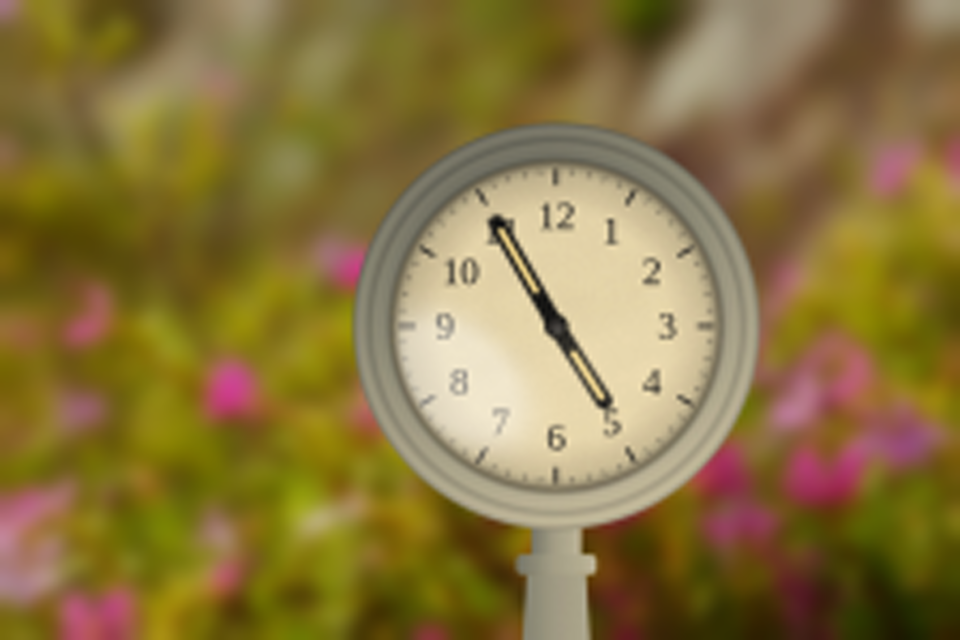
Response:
4h55
